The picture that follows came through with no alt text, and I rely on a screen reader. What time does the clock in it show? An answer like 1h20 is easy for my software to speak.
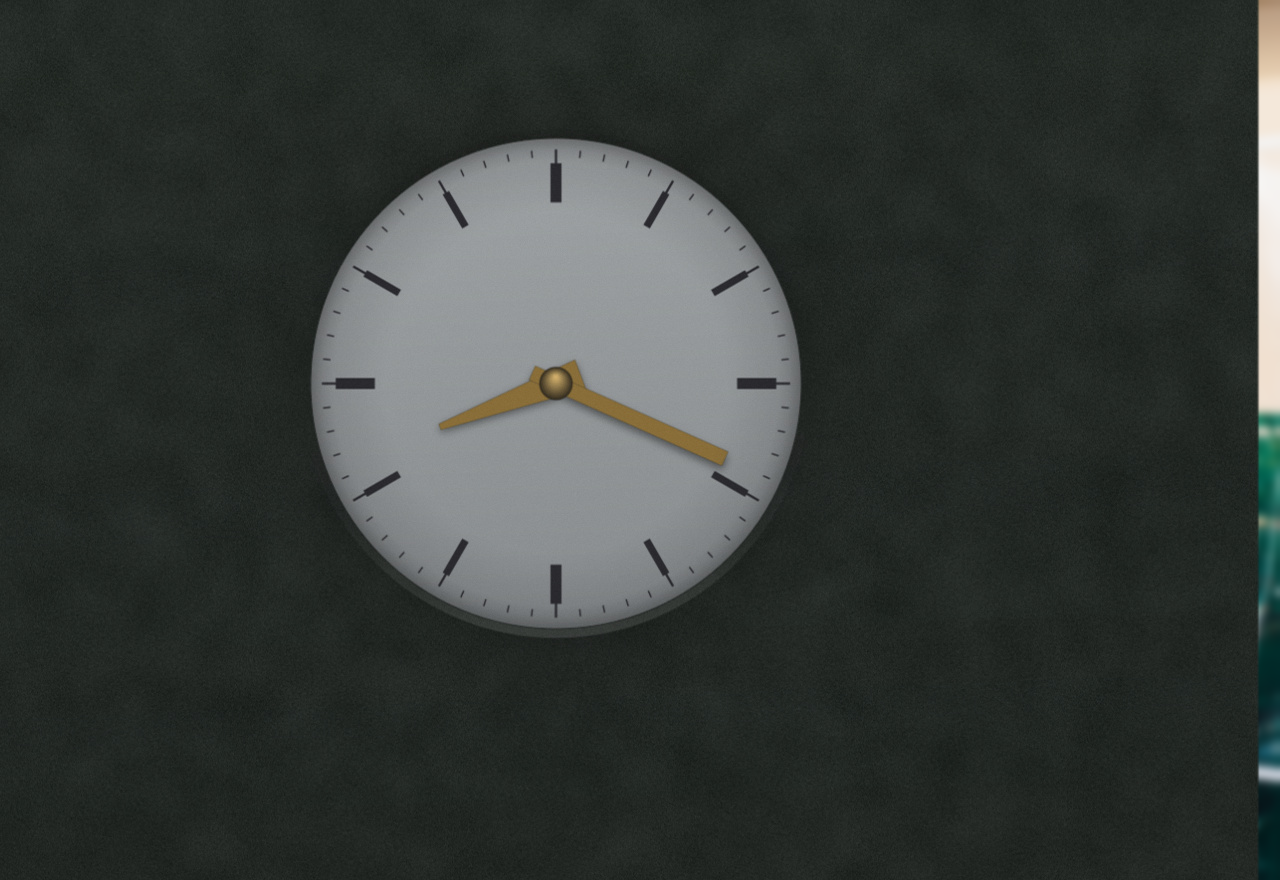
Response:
8h19
